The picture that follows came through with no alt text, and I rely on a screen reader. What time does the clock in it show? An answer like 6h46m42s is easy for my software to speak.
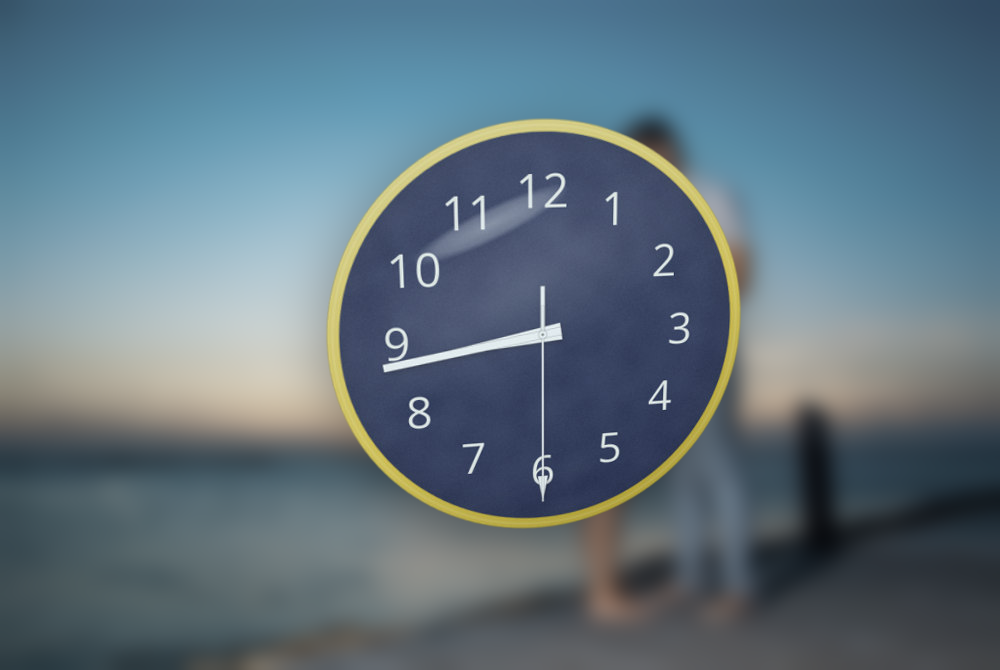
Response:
8h43m30s
